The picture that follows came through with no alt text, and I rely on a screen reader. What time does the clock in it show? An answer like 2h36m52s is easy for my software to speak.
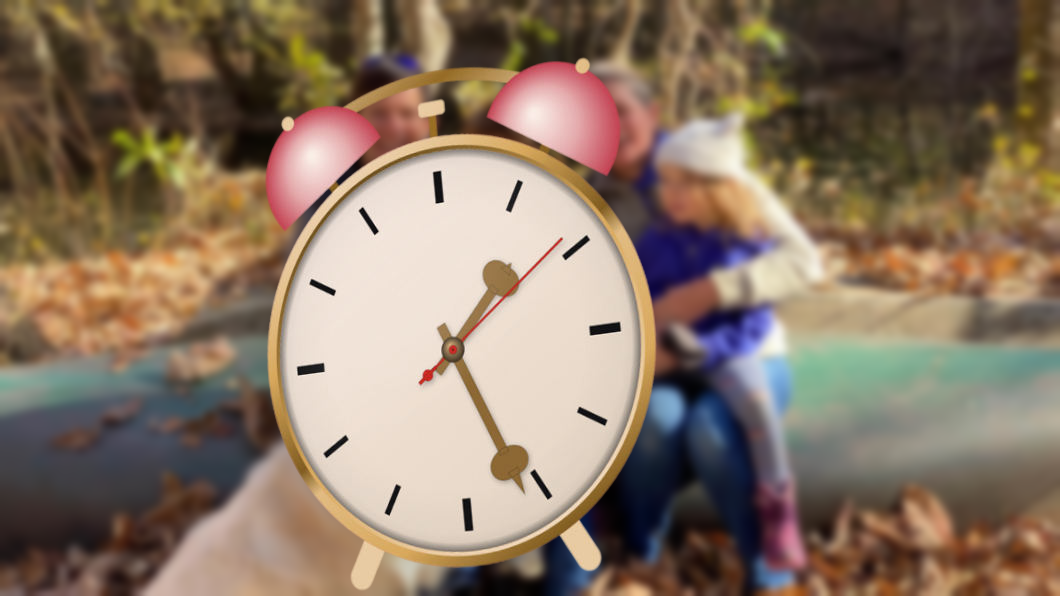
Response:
1h26m09s
